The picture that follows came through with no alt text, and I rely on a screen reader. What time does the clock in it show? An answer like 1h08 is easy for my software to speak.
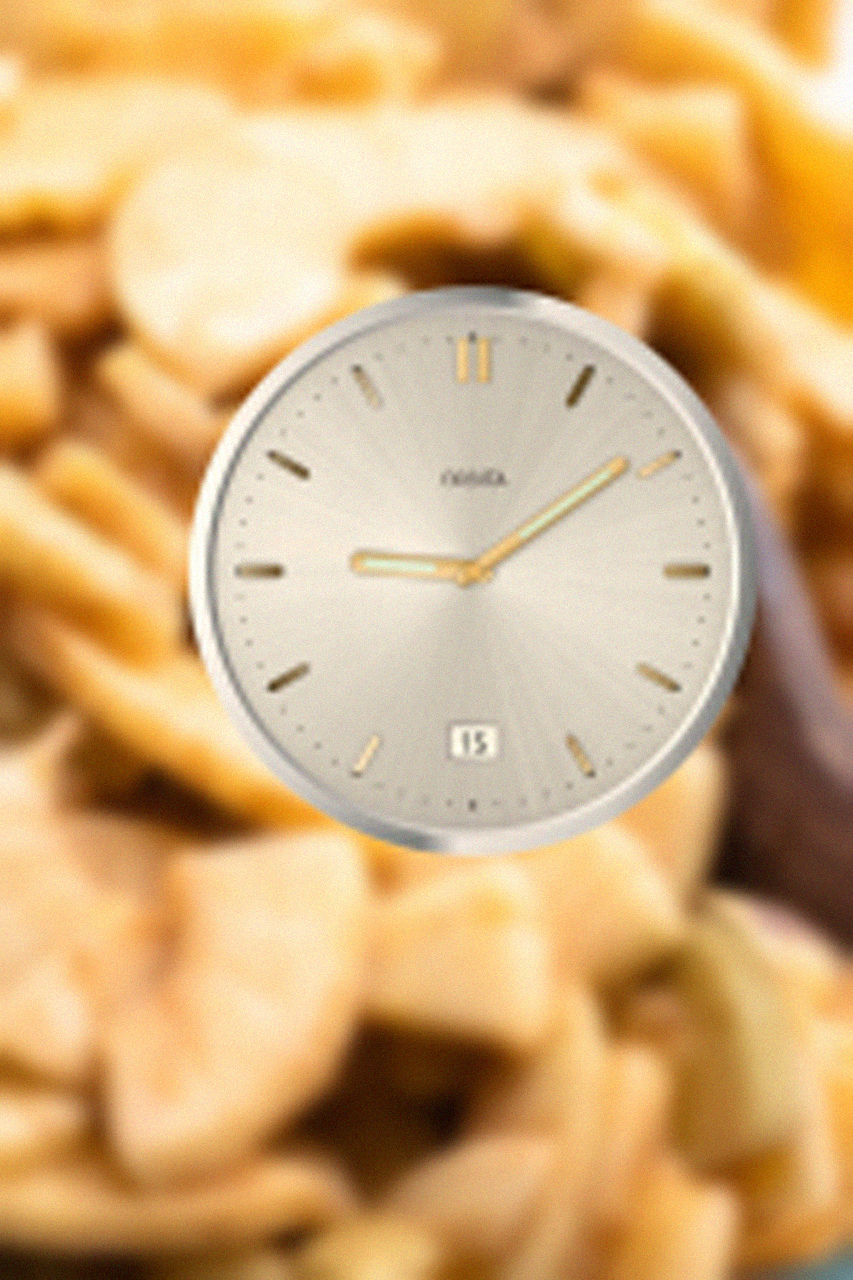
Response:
9h09
